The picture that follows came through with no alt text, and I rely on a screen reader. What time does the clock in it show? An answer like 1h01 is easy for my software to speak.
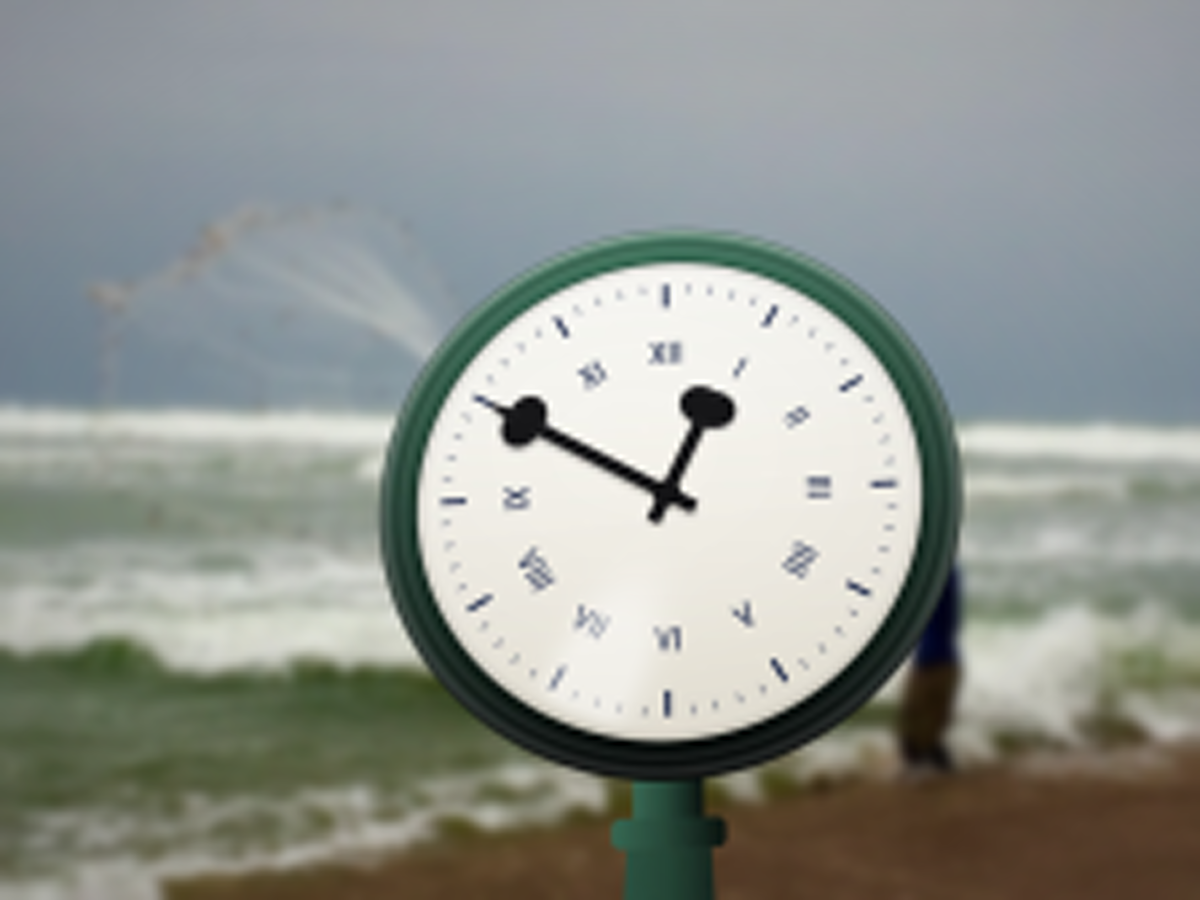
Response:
12h50
